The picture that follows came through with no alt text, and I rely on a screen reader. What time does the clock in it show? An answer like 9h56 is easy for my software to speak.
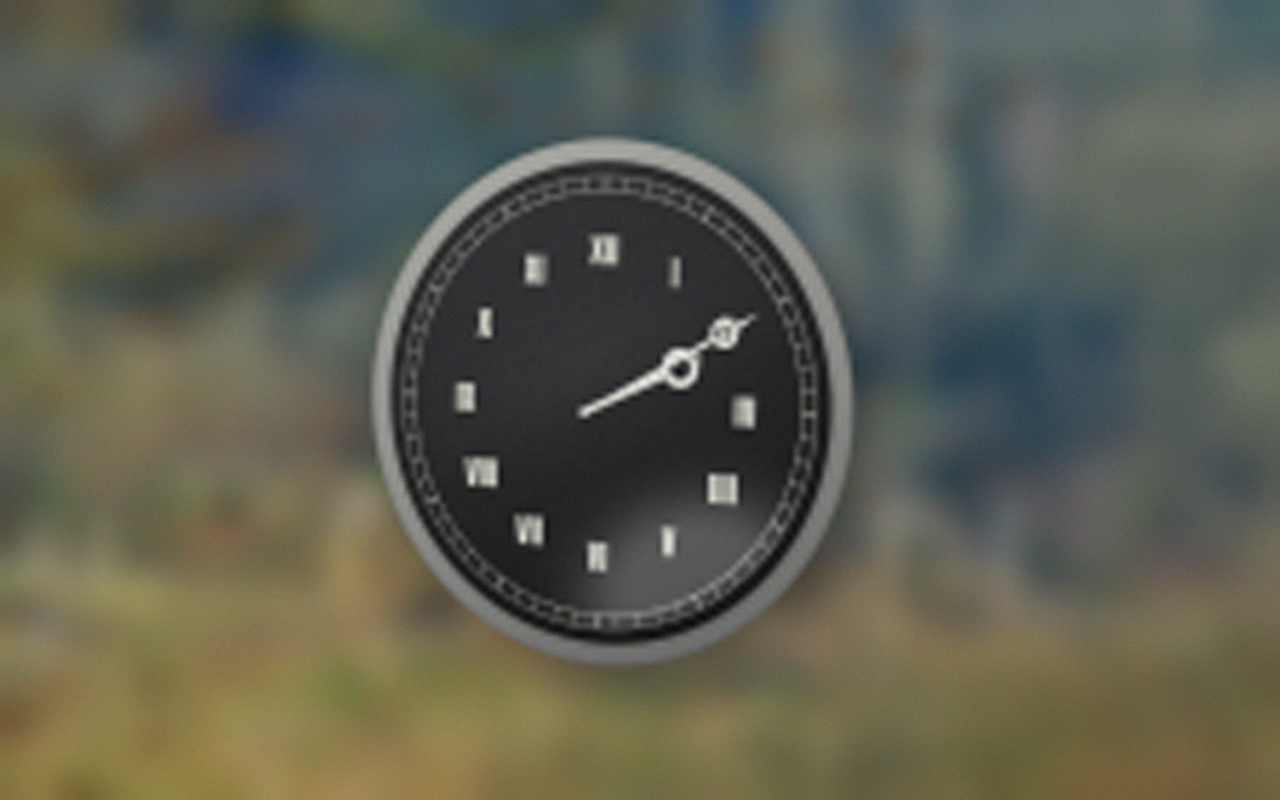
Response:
2h10
